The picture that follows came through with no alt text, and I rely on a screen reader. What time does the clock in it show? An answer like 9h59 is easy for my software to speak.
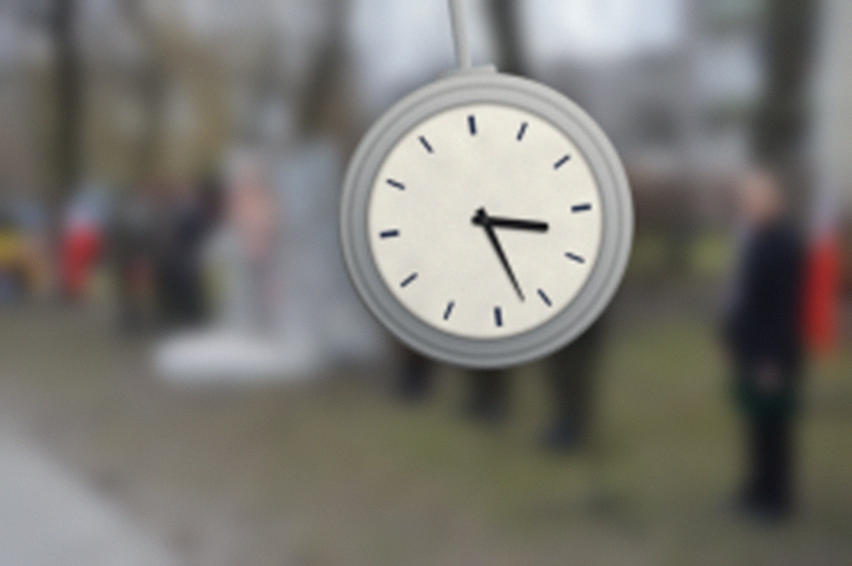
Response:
3h27
